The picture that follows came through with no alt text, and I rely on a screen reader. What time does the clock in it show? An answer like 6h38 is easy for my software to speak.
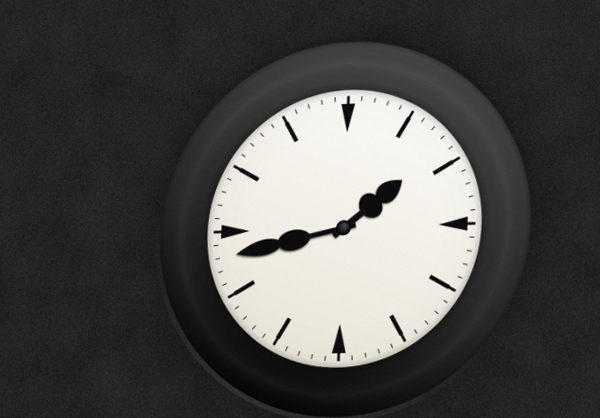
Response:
1h43
